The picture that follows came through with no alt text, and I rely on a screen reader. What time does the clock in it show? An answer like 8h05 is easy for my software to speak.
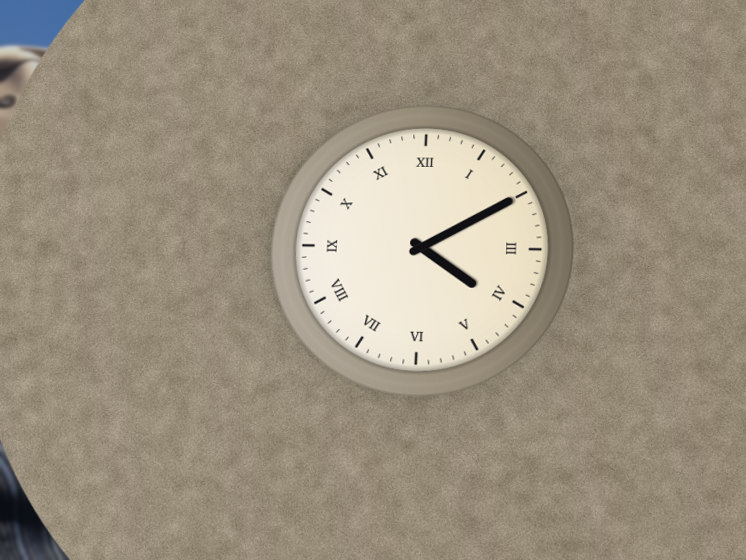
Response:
4h10
